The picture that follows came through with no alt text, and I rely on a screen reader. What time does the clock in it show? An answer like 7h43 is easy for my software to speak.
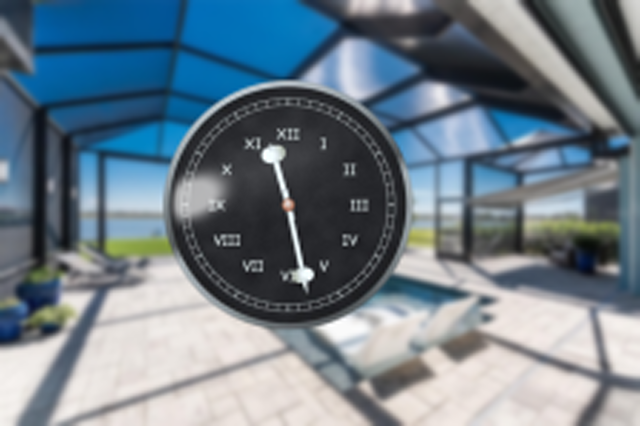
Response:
11h28
